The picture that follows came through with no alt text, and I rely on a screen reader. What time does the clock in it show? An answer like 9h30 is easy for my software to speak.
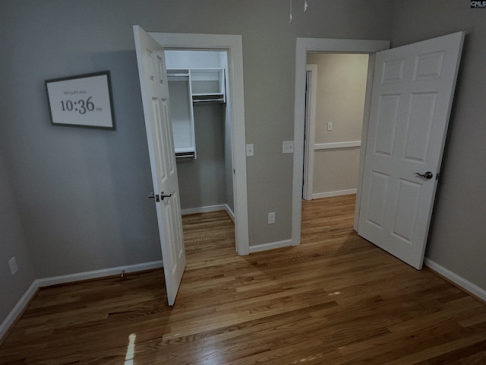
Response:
10h36
